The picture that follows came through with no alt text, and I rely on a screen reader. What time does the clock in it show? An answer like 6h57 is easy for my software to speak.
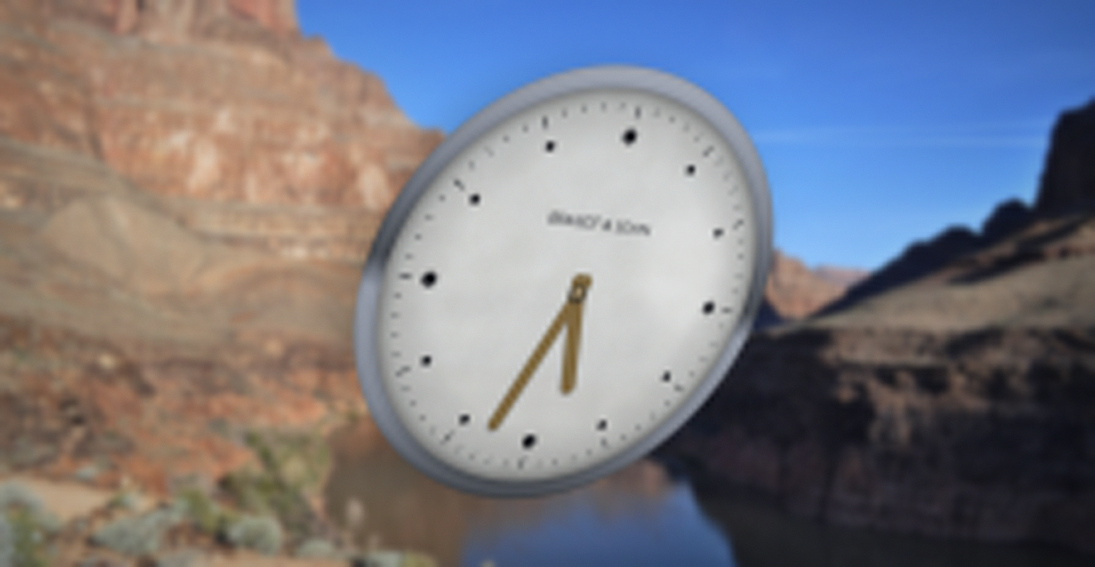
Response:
5h33
